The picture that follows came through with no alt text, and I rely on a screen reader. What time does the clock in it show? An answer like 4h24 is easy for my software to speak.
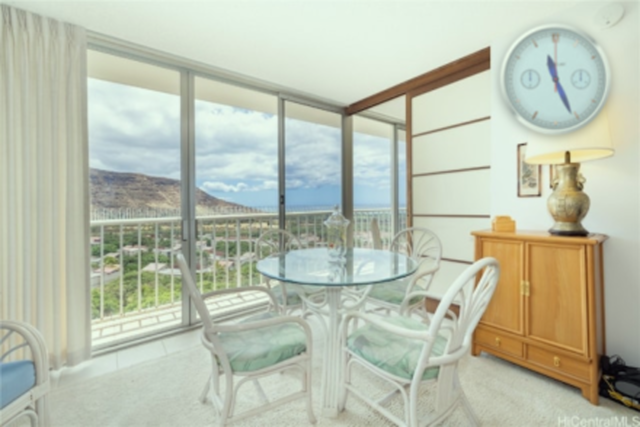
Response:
11h26
